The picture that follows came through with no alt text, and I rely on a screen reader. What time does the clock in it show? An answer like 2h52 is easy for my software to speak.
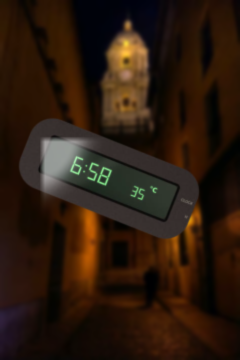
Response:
6h58
